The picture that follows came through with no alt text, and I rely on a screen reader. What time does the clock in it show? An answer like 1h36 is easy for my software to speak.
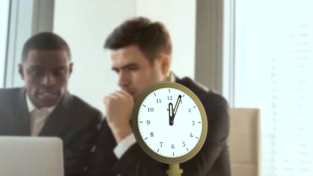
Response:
12h04
